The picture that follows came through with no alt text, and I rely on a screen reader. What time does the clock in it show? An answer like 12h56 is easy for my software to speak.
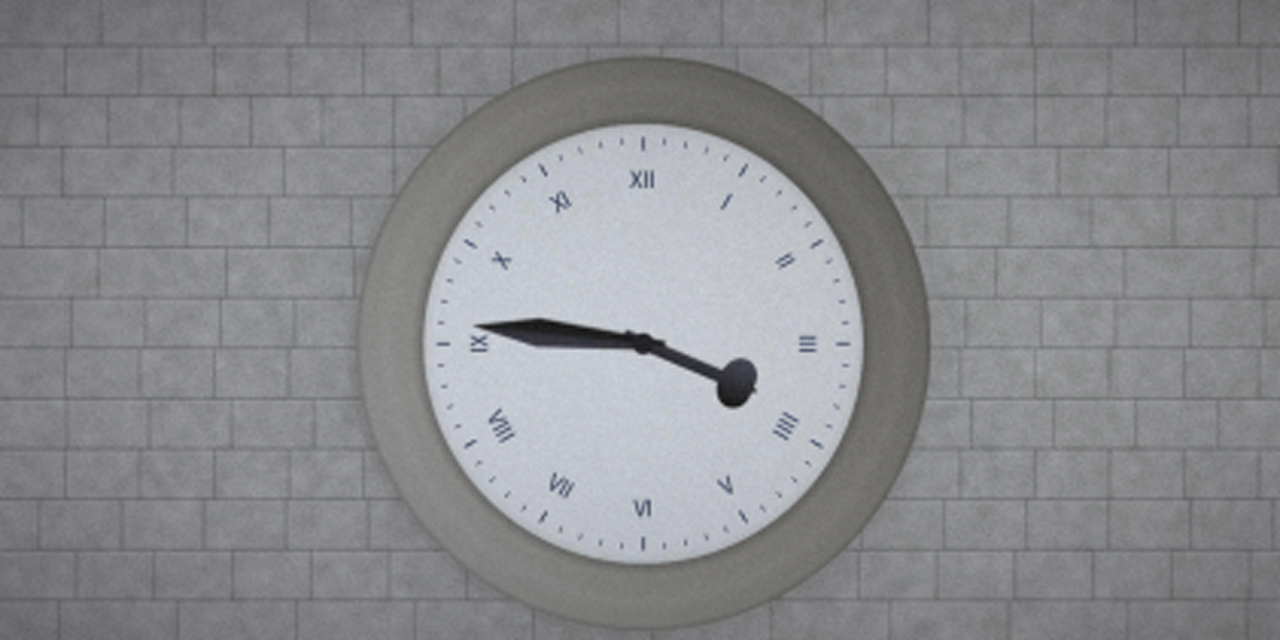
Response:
3h46
